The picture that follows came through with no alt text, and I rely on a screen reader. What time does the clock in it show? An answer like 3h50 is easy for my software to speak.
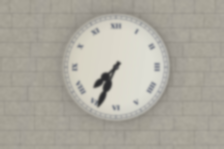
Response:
7h34
